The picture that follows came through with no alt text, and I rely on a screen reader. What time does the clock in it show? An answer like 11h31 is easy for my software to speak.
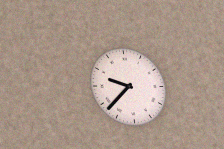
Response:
9h38
